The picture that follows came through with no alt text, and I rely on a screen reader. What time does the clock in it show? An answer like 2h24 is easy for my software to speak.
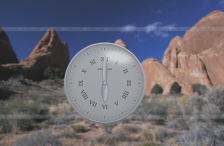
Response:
6h00
